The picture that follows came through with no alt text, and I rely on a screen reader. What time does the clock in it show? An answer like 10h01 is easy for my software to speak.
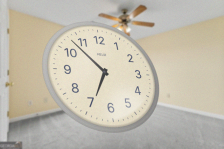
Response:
6h53
